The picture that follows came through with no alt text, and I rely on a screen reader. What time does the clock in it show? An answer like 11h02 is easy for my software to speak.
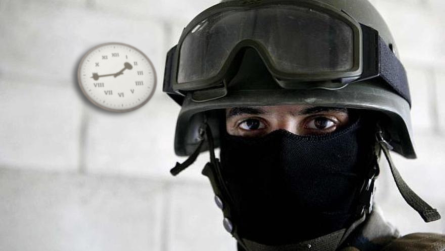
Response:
1h44
